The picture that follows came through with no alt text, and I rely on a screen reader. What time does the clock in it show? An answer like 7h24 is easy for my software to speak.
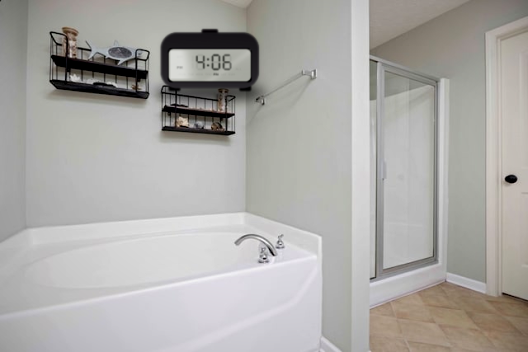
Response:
4h06
